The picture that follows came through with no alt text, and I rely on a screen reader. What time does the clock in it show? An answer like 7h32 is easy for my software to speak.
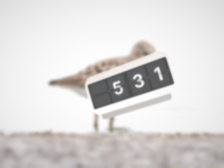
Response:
5h31
